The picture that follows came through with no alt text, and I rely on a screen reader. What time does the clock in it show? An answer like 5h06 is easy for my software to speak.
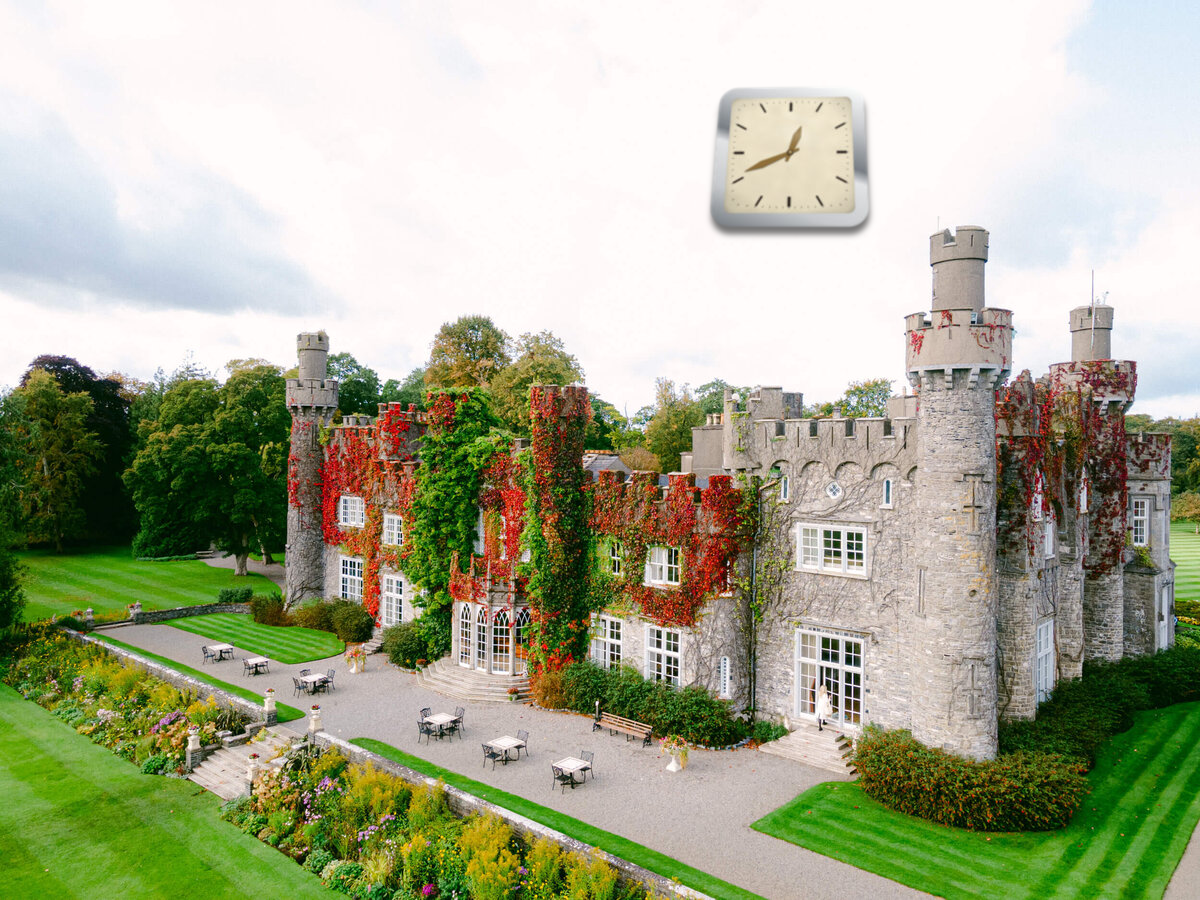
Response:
12h41
